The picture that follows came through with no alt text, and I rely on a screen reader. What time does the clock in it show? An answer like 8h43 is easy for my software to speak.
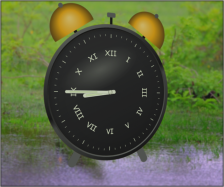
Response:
8h45
